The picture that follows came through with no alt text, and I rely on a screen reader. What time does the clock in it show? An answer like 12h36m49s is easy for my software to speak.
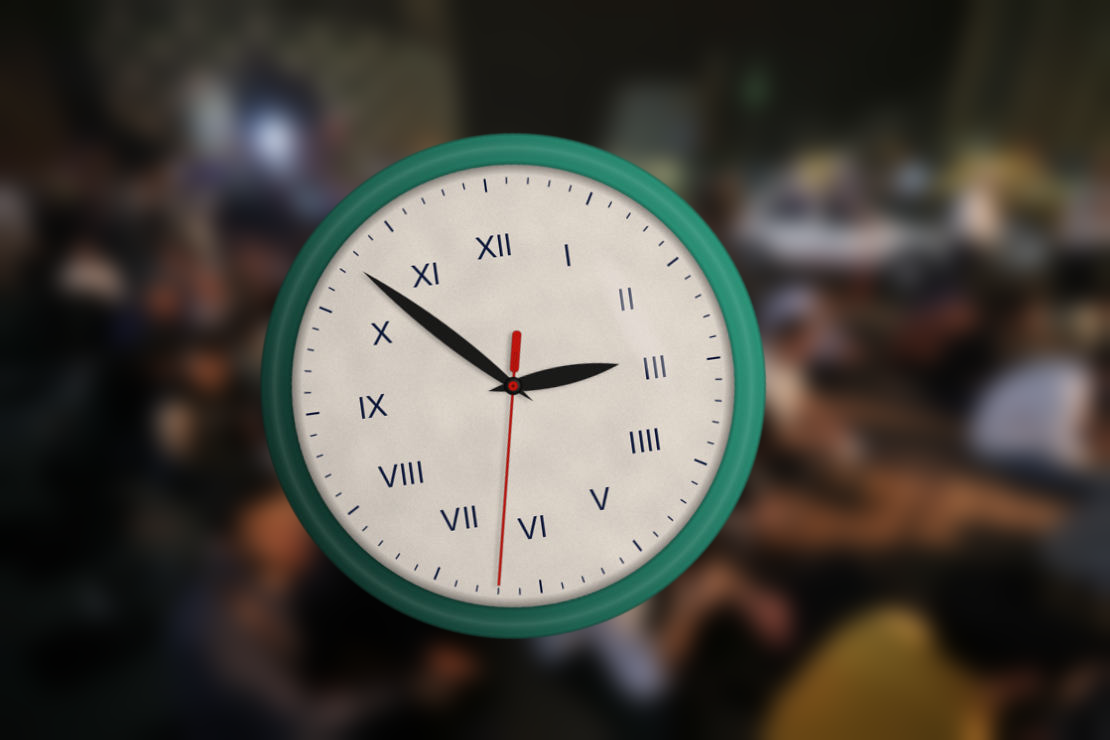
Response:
2h52m32s
